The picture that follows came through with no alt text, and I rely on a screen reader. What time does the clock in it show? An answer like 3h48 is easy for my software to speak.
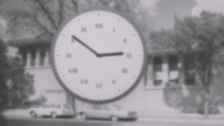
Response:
2h51
